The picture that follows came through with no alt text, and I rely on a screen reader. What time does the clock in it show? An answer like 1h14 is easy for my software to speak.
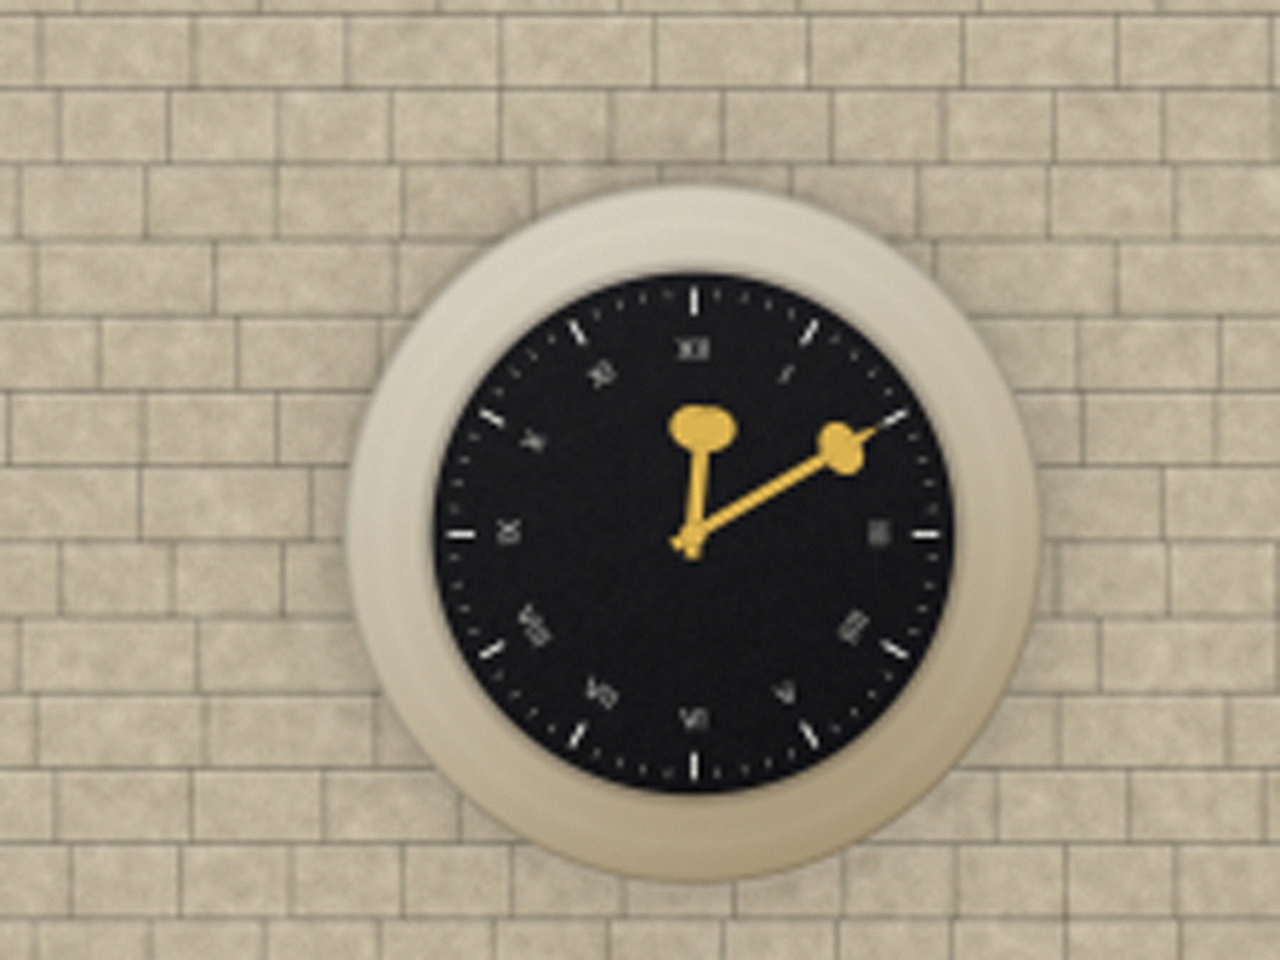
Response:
12h10
